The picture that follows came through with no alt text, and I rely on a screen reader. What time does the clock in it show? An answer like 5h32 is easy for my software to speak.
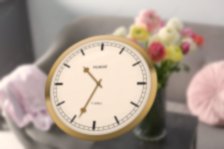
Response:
10h34
